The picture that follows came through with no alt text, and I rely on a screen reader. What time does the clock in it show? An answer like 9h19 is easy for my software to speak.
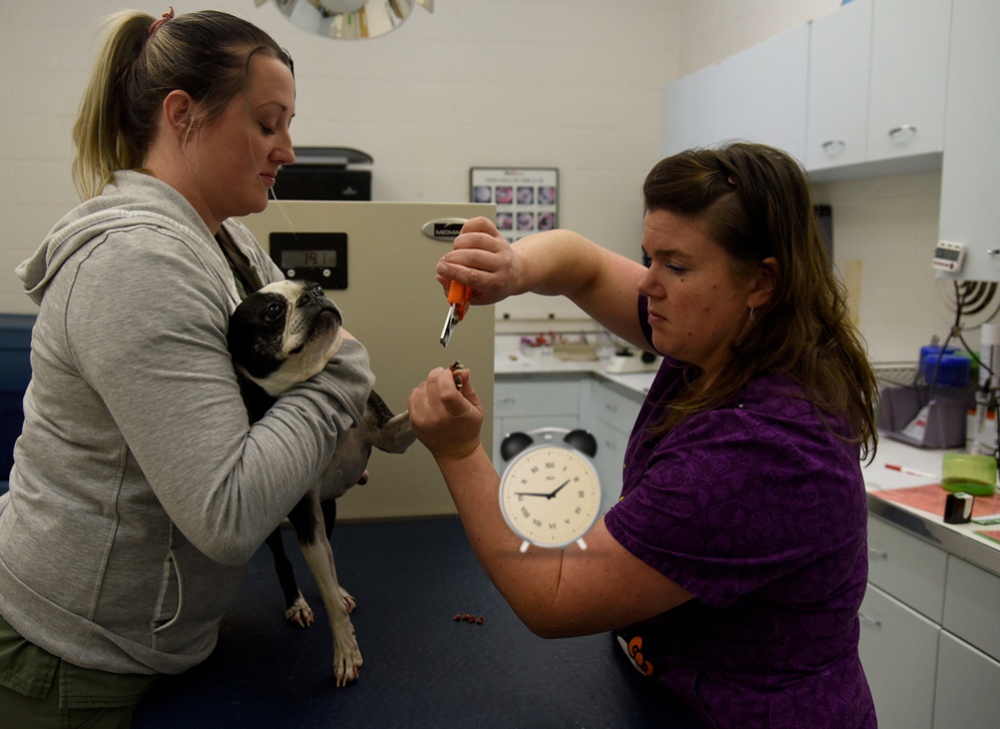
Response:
1h46
